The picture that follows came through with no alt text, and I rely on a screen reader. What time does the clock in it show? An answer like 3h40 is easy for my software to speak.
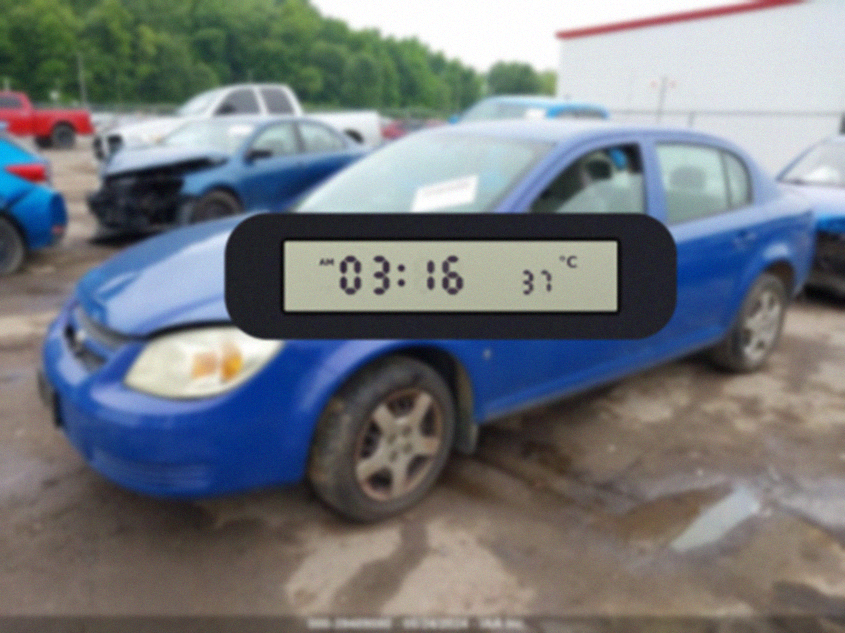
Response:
3h16
